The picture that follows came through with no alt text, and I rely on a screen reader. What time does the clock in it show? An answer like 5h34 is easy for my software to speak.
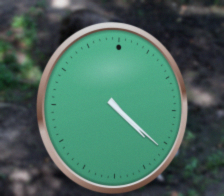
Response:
4h21
